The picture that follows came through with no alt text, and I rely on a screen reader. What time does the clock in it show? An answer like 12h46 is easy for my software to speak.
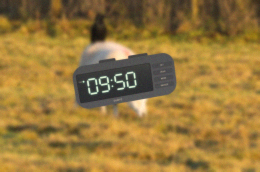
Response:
9h50
